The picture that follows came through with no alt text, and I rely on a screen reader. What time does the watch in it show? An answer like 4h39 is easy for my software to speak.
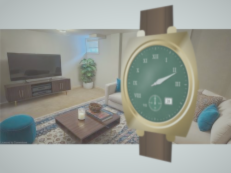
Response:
2h11
